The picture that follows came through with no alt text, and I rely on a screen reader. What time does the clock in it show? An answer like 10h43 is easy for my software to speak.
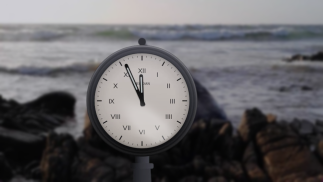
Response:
11h56
